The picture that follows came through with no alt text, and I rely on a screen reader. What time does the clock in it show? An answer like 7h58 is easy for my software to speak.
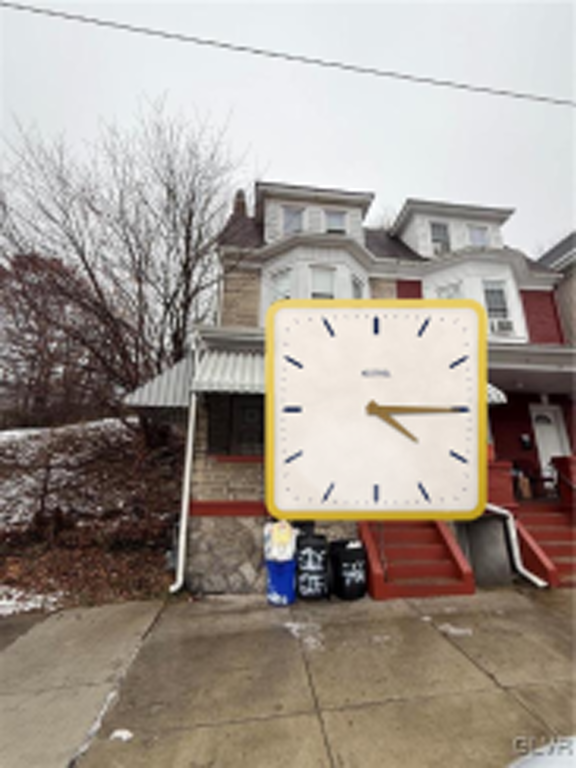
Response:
4h15
